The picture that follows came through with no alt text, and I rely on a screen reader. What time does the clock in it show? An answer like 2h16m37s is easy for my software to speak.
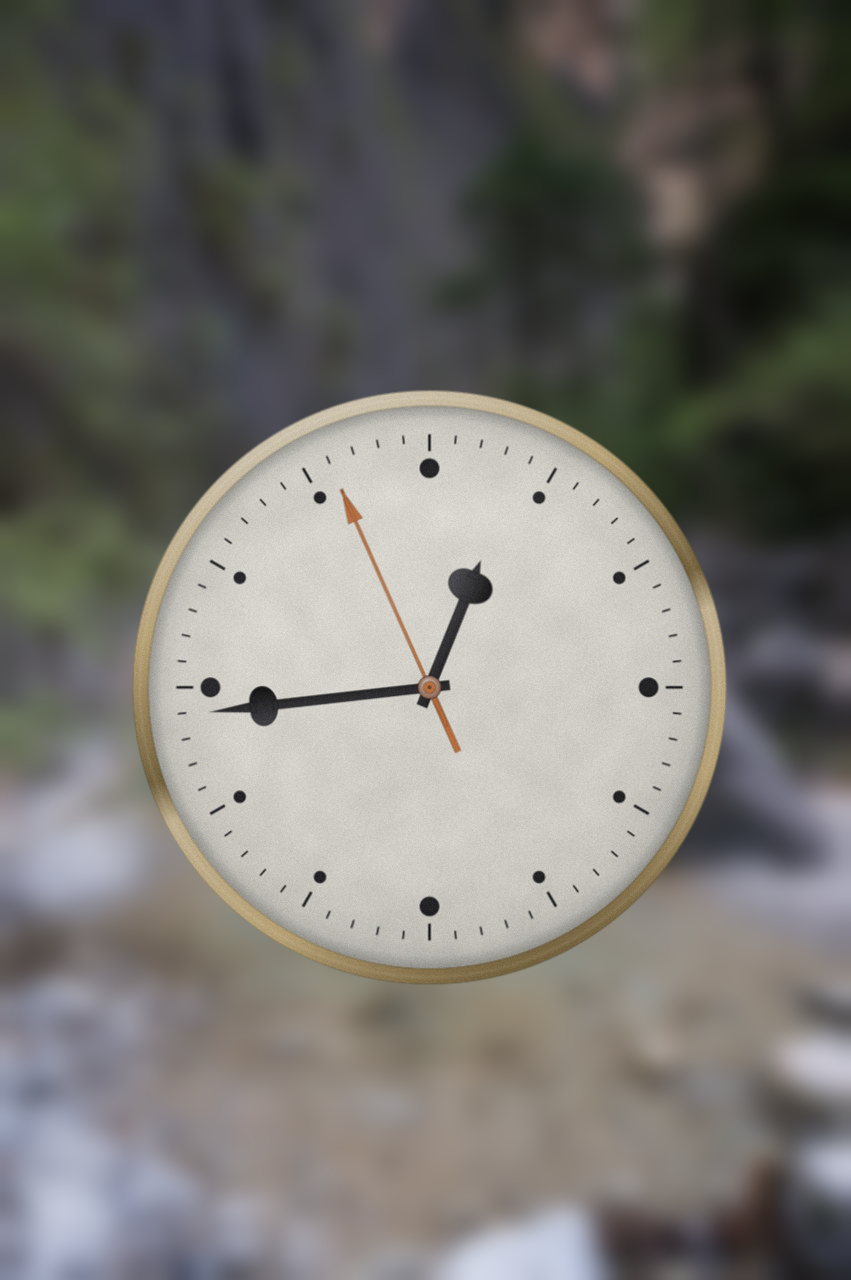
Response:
12h43m56s
